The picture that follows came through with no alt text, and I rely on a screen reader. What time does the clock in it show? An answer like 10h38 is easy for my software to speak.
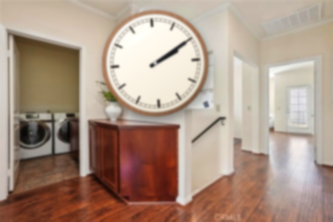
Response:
2h10
